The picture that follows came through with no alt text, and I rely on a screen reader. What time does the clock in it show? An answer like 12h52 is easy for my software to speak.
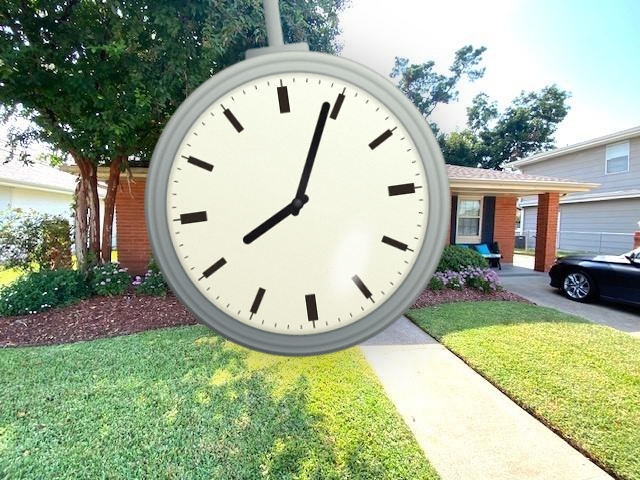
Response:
8h04
